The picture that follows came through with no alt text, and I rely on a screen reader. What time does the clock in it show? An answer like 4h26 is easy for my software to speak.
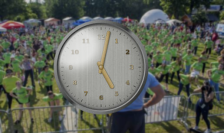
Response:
5h02
